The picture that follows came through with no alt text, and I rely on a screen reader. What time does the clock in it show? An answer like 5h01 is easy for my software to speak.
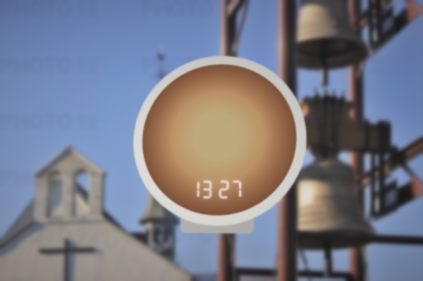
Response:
13h27
